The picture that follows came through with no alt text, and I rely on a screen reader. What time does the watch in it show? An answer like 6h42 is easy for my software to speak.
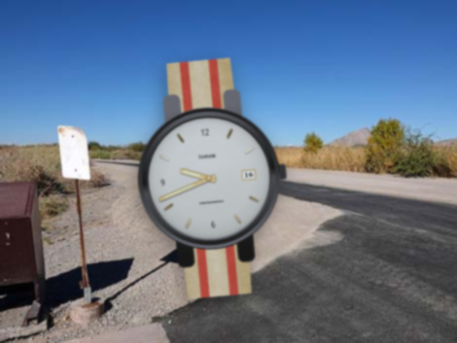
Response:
9h42
